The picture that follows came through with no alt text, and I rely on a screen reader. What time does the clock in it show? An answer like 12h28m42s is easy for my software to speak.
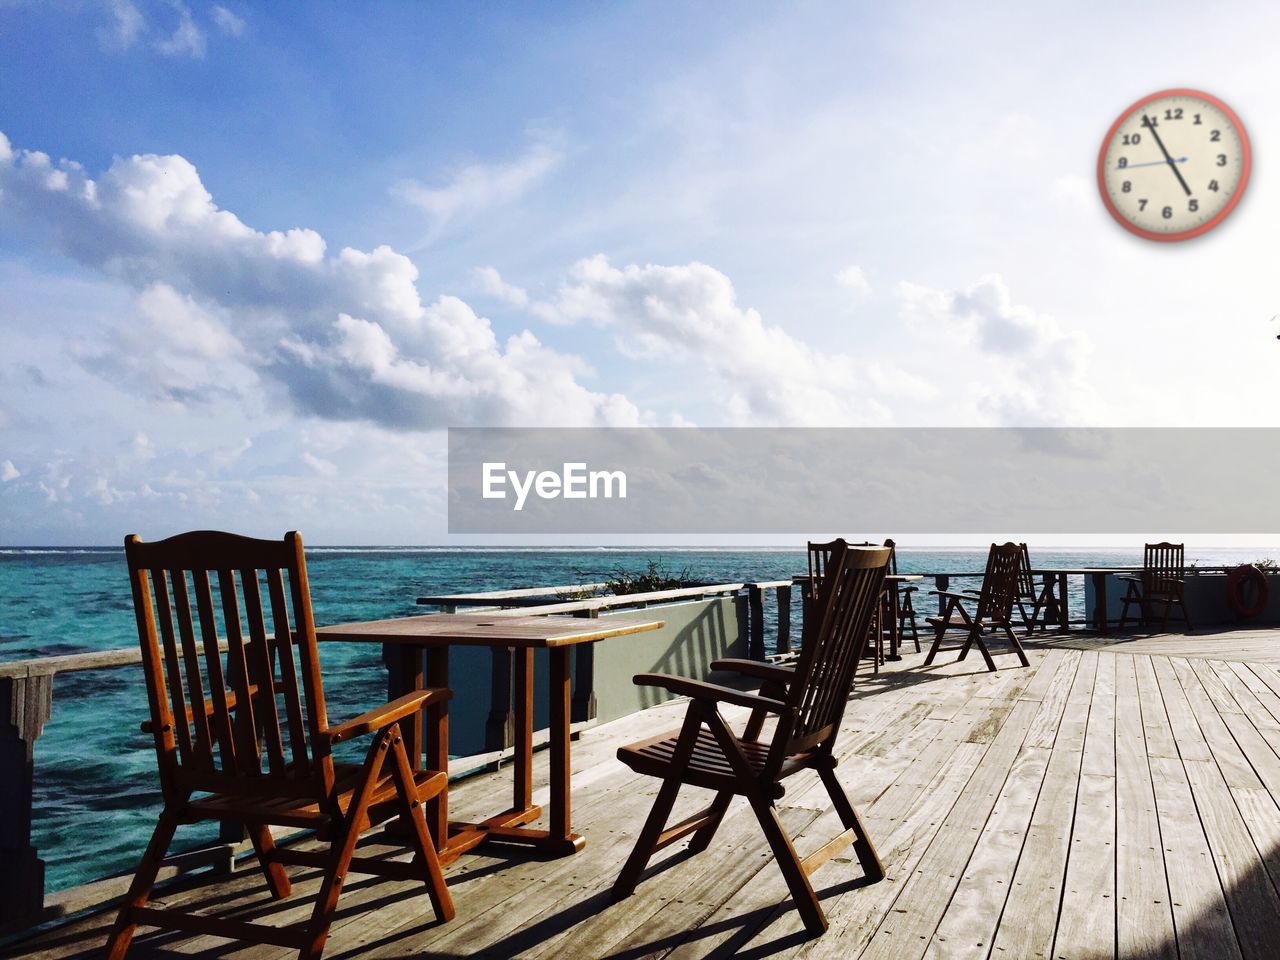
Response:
4h54m44s
